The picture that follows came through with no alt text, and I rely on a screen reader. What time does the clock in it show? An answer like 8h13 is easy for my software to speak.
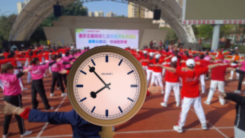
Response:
7h53
